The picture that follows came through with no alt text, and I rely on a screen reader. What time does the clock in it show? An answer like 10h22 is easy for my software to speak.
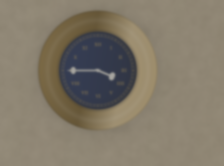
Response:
3h45
